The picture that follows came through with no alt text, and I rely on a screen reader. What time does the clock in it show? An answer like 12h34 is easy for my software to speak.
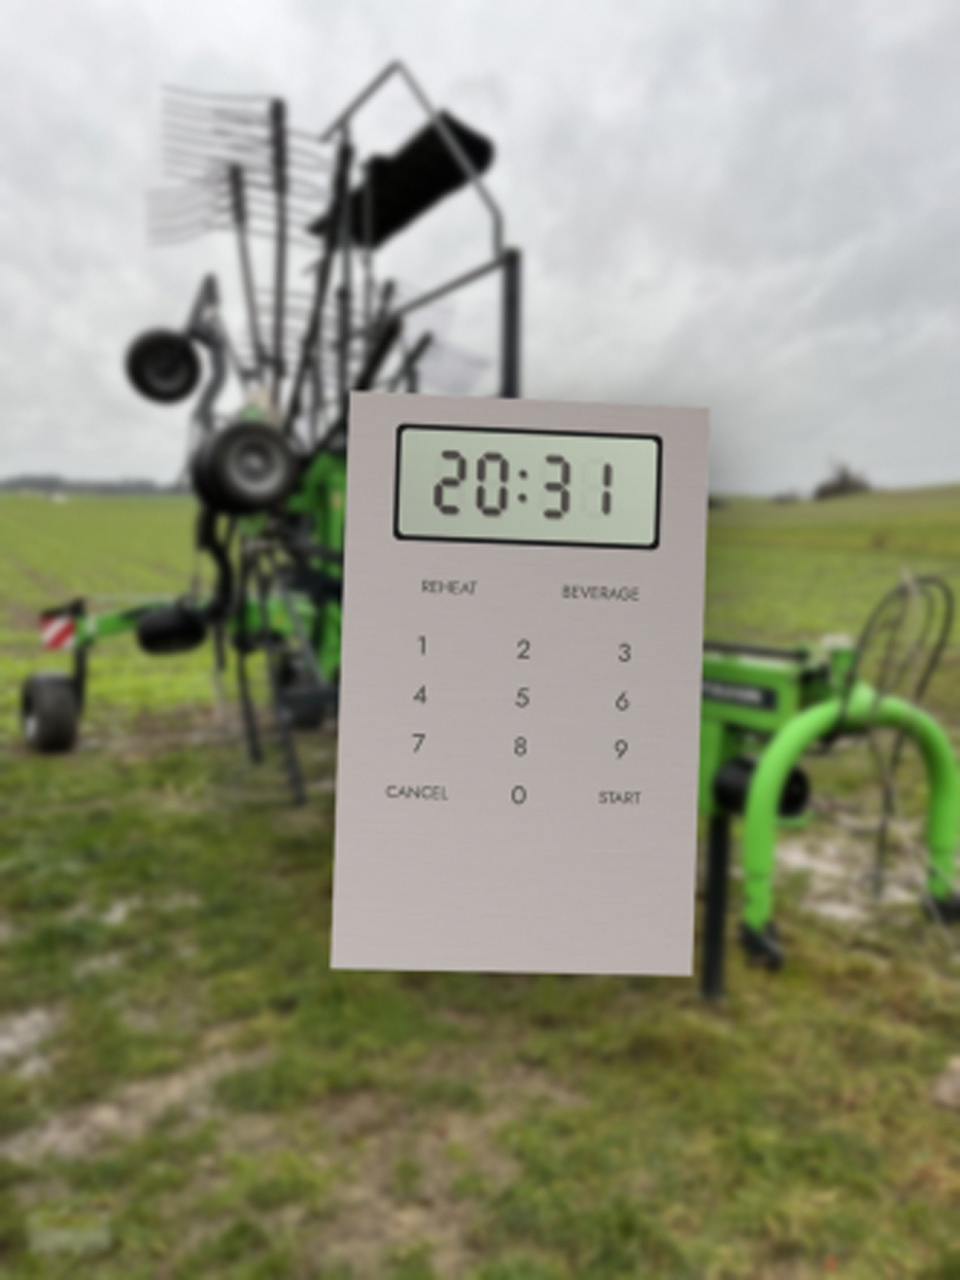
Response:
20h31
